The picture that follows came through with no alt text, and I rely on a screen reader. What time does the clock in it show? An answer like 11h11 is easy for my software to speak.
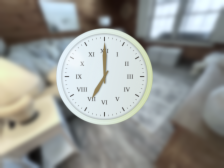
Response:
7h00
